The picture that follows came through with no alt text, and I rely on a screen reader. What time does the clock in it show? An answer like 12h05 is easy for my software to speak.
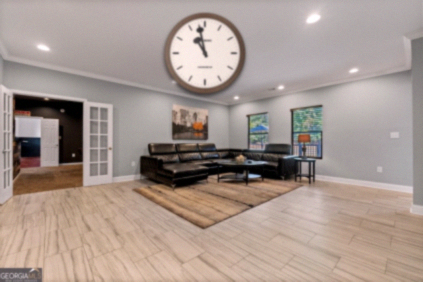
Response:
10h58
